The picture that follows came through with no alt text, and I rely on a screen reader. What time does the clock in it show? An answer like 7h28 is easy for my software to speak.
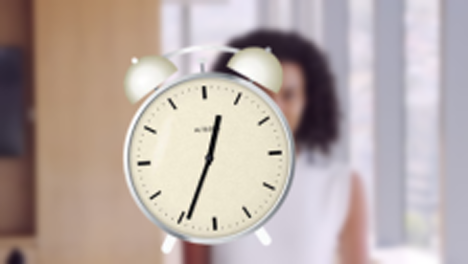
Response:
12h34
